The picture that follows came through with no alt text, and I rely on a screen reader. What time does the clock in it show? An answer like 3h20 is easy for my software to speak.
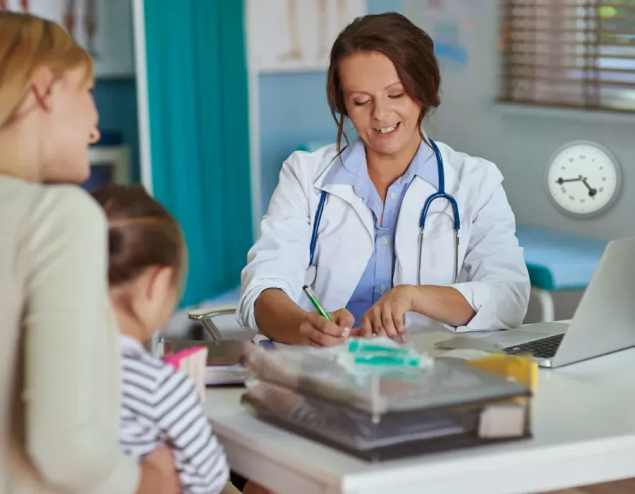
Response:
4h44
